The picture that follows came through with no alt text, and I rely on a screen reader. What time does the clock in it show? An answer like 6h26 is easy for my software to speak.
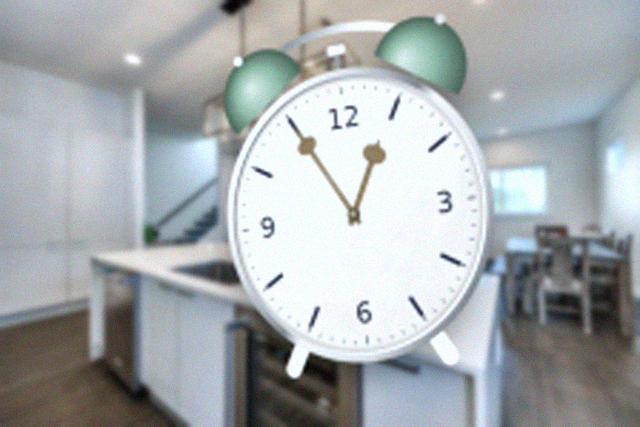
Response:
12h55
